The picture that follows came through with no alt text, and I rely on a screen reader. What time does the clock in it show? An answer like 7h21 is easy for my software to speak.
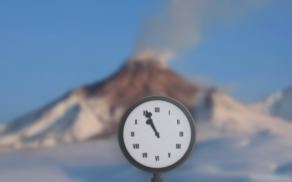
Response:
10h56
